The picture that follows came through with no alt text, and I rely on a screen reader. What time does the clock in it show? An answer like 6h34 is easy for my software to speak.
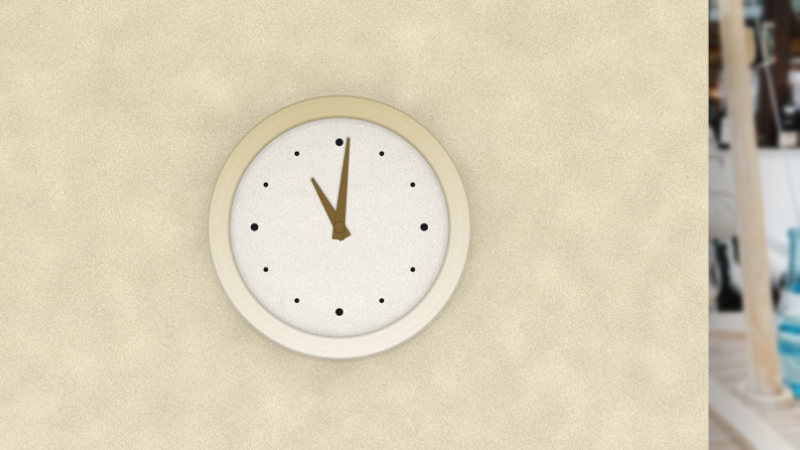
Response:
11h01
